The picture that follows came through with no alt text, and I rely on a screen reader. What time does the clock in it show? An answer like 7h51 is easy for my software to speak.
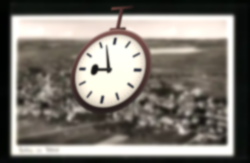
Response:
8h57
